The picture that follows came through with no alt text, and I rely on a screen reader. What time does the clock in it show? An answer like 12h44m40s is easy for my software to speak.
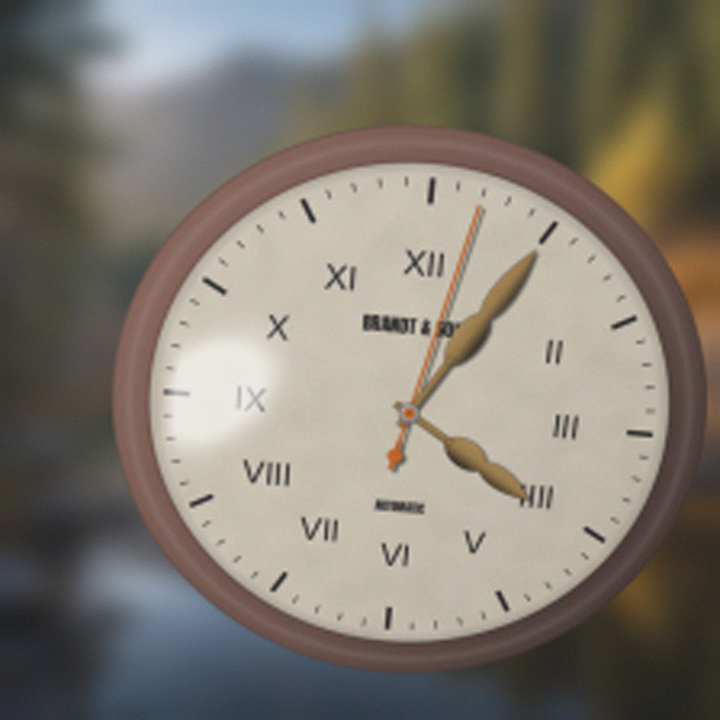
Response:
4h05m02s
